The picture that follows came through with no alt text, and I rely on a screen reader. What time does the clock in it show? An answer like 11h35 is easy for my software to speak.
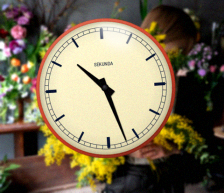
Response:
10h27
